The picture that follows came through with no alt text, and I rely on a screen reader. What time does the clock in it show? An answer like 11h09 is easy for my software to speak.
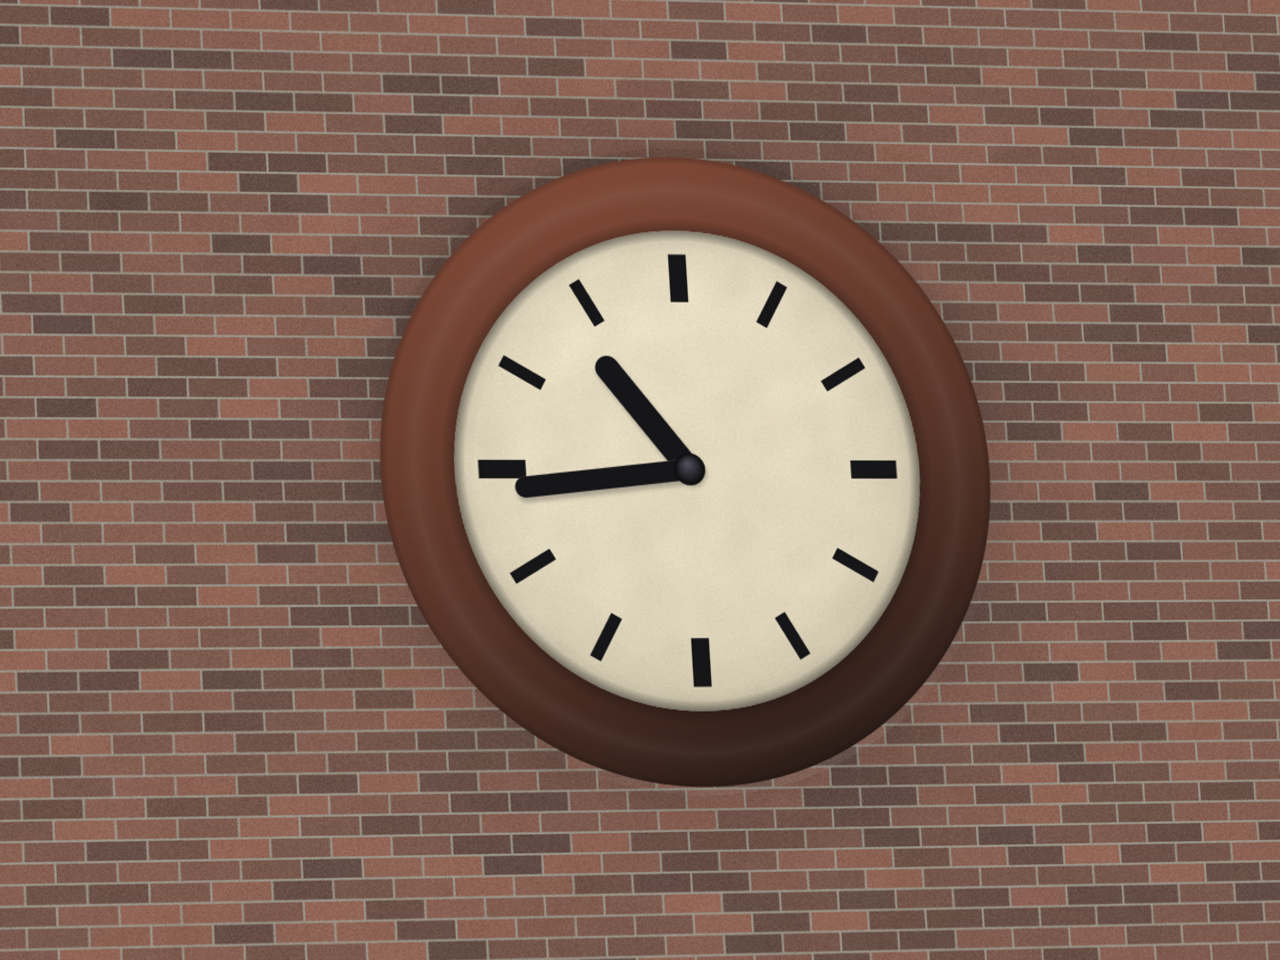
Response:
10h44
